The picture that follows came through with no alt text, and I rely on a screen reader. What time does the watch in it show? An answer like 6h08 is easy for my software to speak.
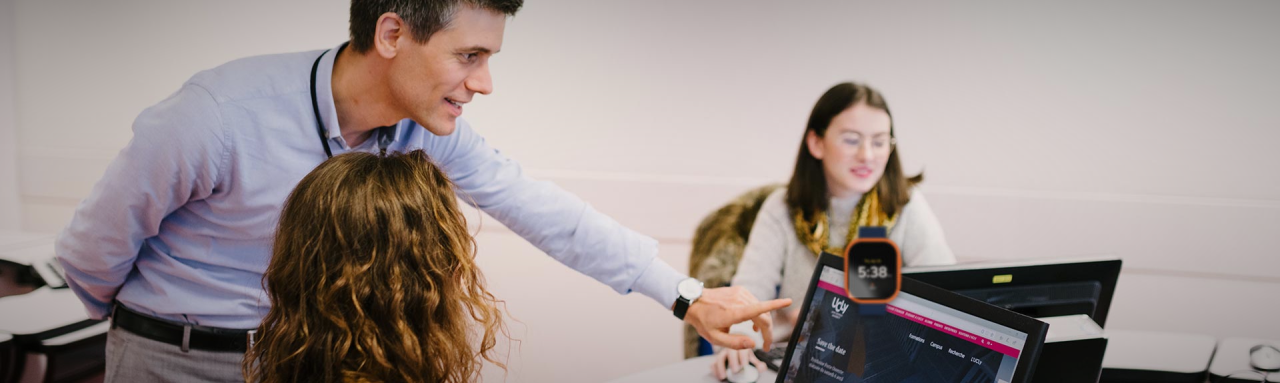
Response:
5h38
